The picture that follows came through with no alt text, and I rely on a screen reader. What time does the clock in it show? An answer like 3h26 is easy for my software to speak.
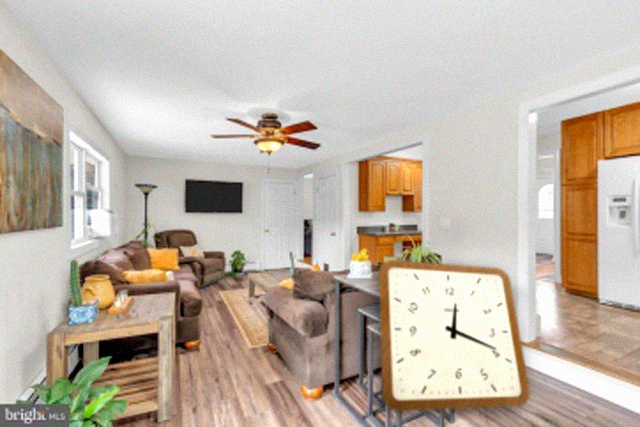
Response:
12h19
